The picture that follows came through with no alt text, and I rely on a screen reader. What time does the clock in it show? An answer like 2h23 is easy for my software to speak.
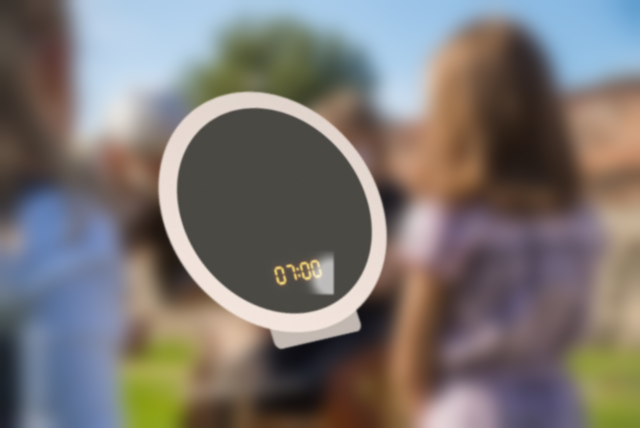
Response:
7h00
